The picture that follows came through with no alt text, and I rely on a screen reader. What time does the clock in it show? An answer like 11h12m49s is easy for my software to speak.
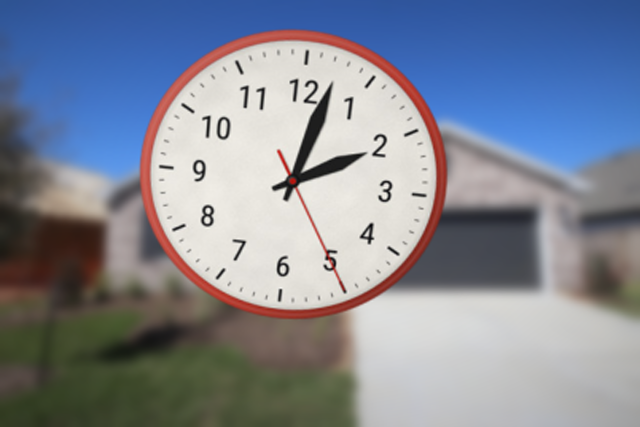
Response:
2h02m25s
